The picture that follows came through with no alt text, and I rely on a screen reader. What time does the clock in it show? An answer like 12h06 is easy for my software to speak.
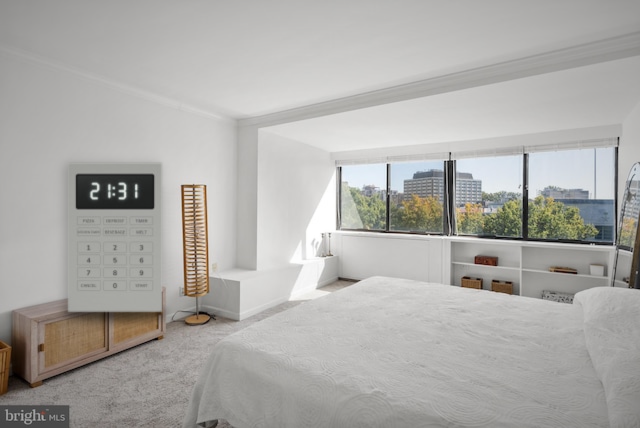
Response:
21h31
